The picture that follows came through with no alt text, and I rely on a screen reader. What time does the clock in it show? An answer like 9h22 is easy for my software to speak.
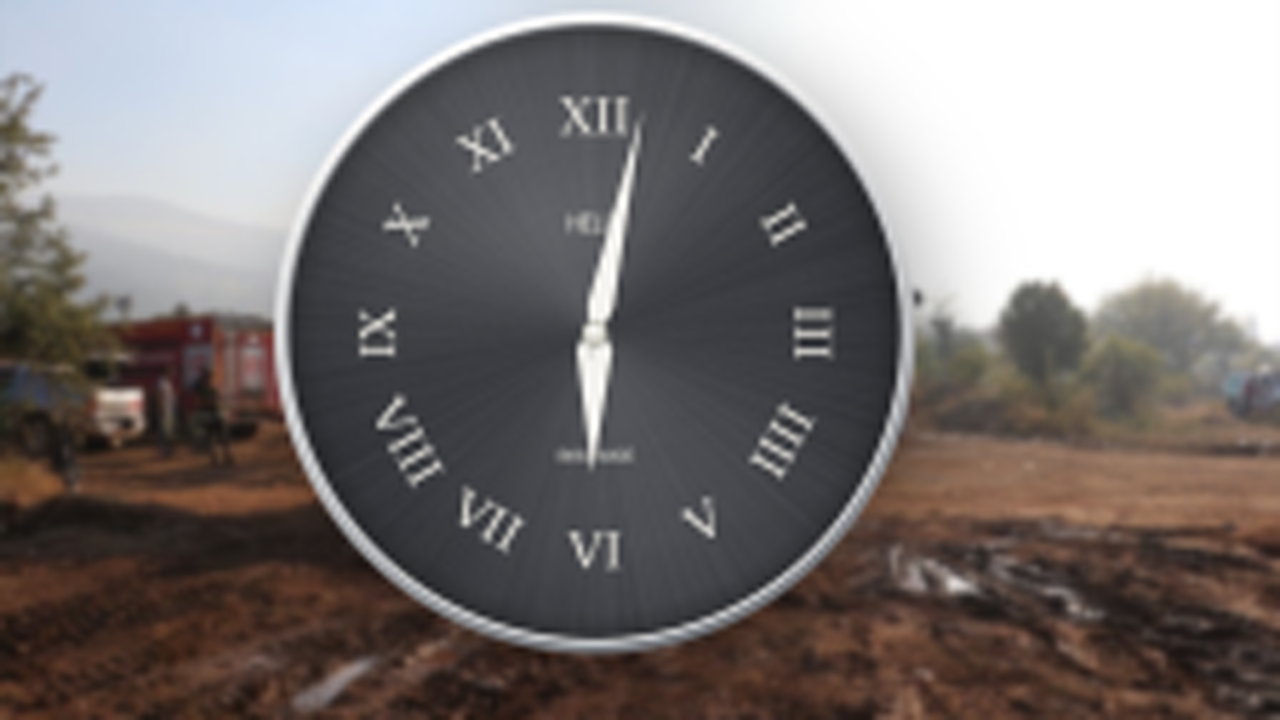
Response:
6h02
